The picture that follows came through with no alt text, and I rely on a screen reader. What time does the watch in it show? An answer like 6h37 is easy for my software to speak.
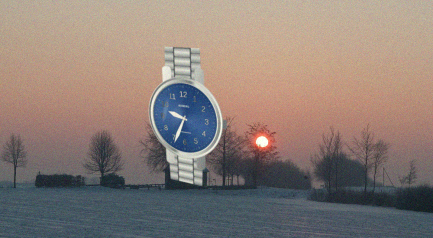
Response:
9h34
